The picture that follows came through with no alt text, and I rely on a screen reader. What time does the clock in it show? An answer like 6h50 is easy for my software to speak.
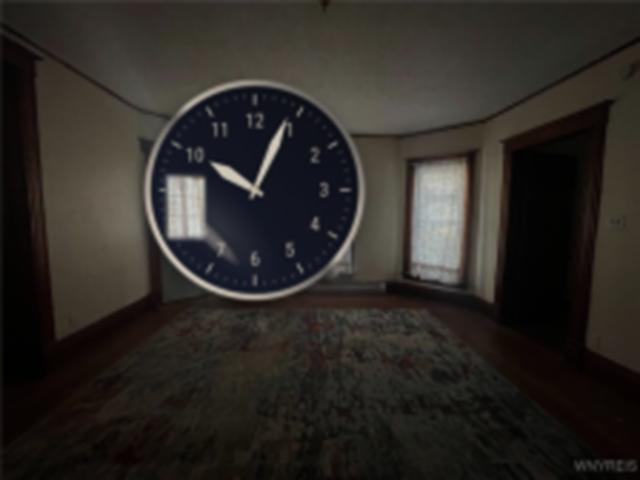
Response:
10h04
